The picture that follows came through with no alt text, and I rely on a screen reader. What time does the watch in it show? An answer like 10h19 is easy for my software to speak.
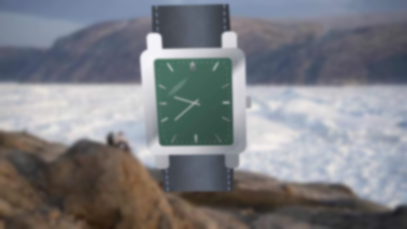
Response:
9h38
